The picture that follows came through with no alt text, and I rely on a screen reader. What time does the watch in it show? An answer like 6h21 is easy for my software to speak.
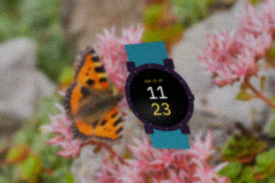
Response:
11h23
